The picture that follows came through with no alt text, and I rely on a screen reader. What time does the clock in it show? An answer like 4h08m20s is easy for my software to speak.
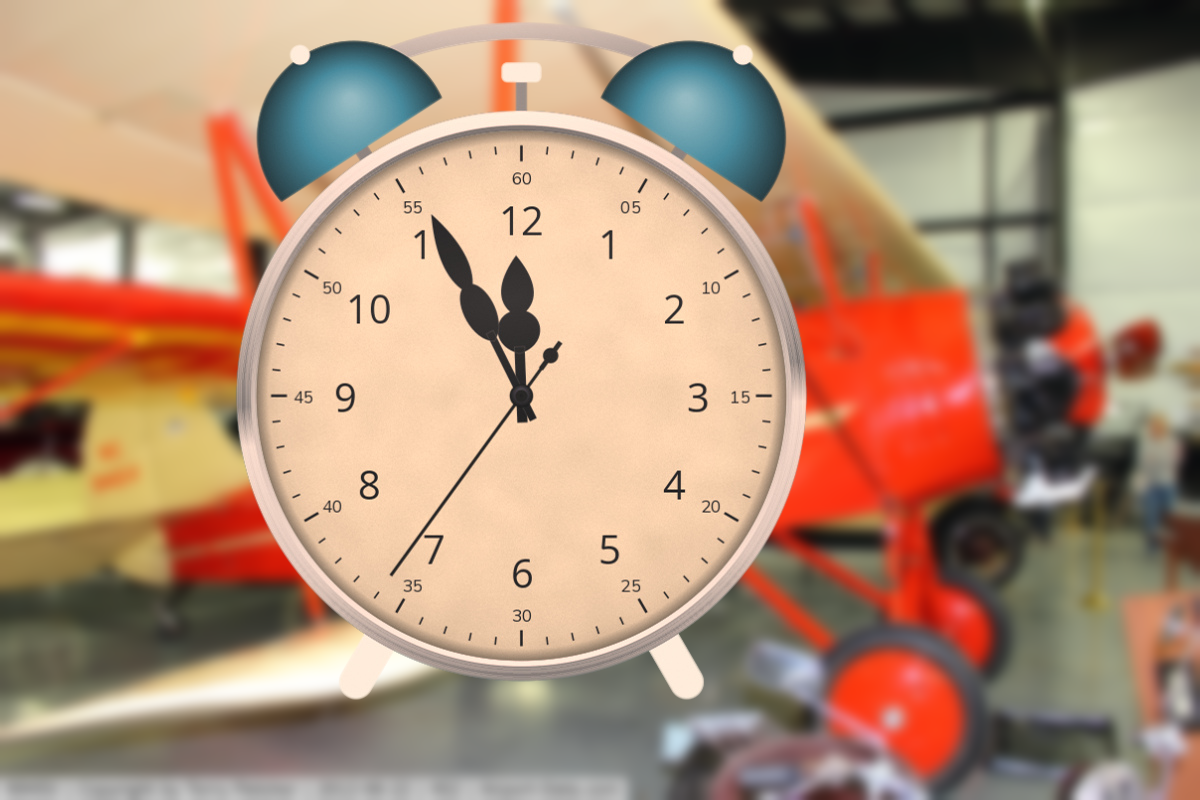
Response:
11h55m36s
